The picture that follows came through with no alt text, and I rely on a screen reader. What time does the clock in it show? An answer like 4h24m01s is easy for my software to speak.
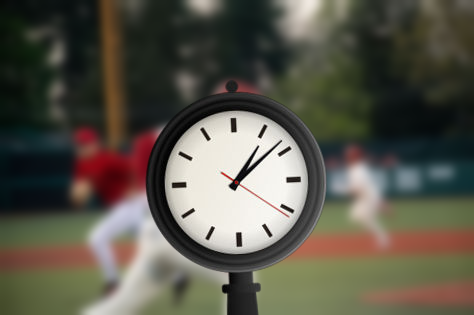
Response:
1h08m21s
